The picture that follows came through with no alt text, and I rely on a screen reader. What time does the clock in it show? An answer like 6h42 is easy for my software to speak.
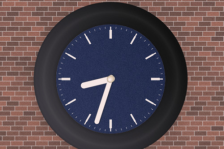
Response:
8h33
